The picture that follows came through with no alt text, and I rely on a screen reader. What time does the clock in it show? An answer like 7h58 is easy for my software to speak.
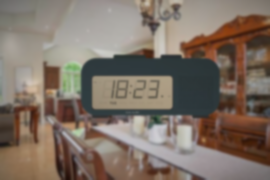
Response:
18h23
